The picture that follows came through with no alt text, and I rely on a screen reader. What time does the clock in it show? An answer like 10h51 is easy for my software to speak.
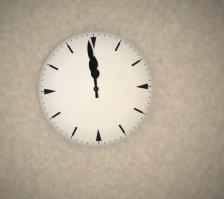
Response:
11h59
